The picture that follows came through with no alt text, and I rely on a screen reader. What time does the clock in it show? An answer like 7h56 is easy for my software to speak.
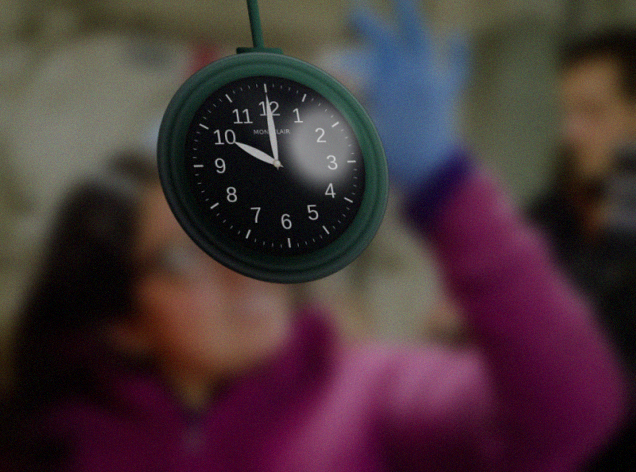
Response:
10h00
